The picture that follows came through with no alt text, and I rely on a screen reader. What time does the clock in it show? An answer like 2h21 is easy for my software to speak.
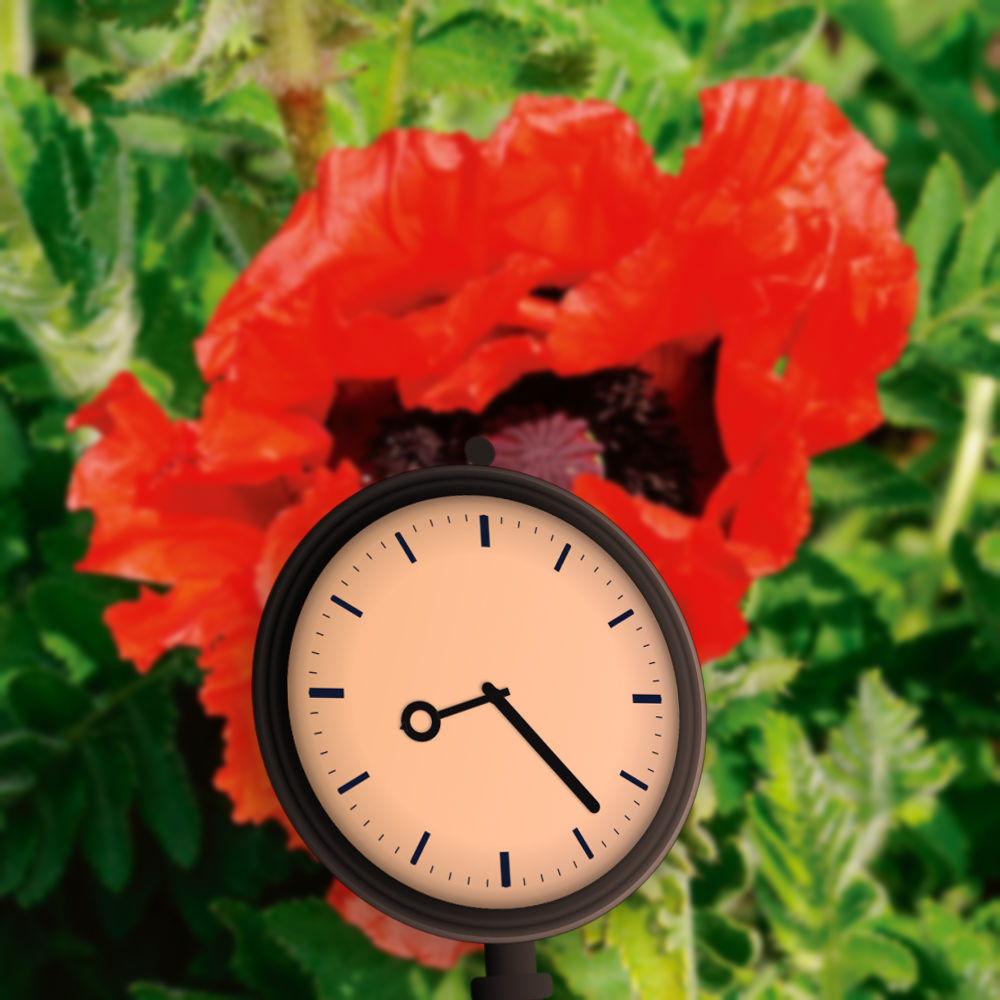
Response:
8h23
